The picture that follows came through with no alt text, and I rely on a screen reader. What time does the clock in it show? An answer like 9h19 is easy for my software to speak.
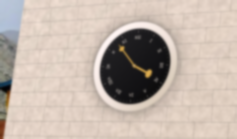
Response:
3h53
